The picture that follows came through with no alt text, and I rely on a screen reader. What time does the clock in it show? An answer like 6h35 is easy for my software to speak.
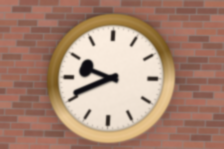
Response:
9h41
